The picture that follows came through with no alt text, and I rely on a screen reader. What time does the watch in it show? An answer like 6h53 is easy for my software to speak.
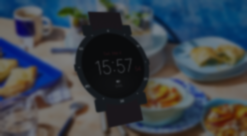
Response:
15h57
